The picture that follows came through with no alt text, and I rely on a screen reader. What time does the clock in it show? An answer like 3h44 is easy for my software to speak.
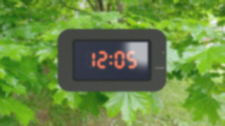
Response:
12h05
